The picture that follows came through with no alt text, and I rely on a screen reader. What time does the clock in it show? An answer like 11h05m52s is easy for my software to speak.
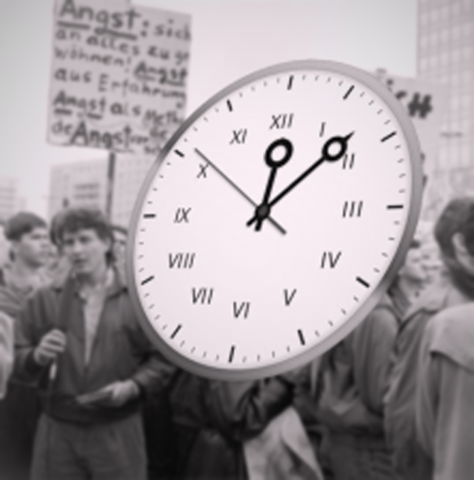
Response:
12h07m51s
